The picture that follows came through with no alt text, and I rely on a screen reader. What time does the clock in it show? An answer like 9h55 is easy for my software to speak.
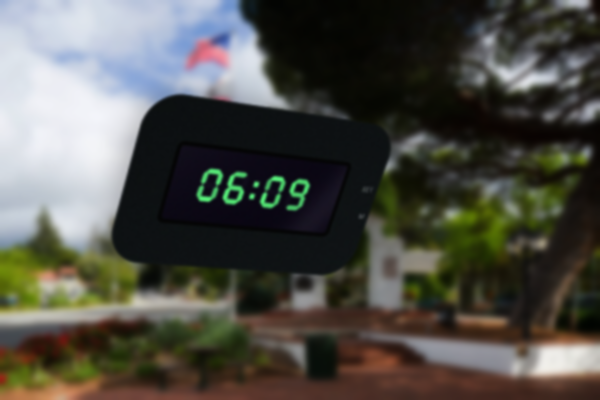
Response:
6h09
